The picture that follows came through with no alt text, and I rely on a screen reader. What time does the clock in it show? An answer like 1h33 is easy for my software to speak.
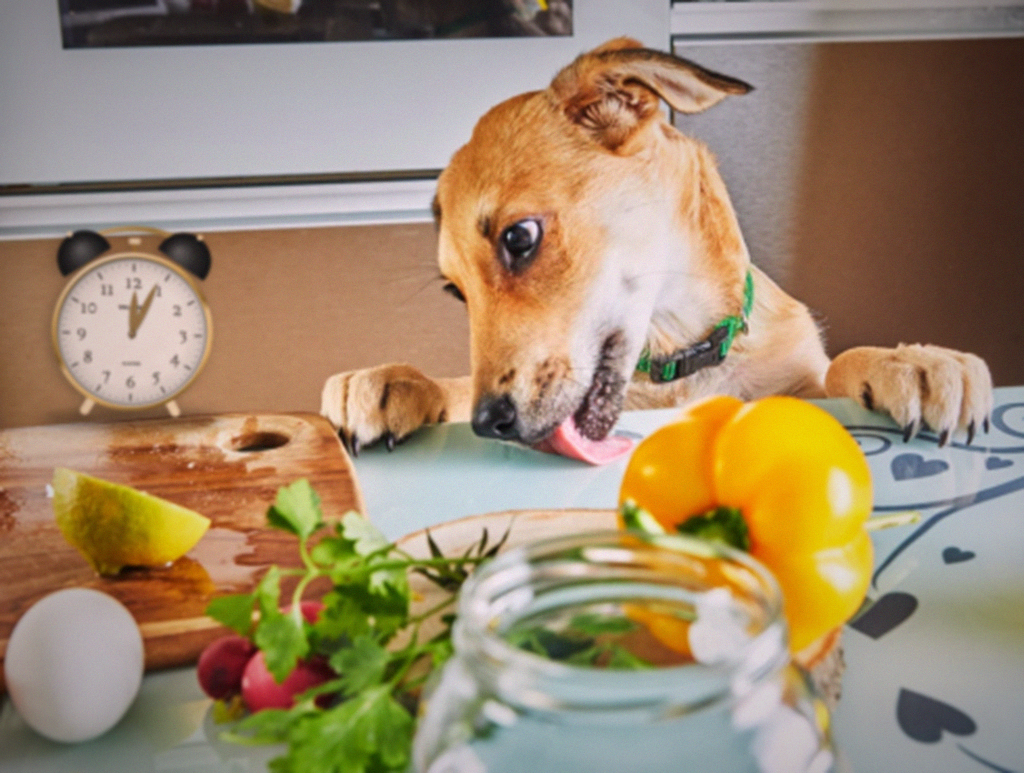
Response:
12h04
